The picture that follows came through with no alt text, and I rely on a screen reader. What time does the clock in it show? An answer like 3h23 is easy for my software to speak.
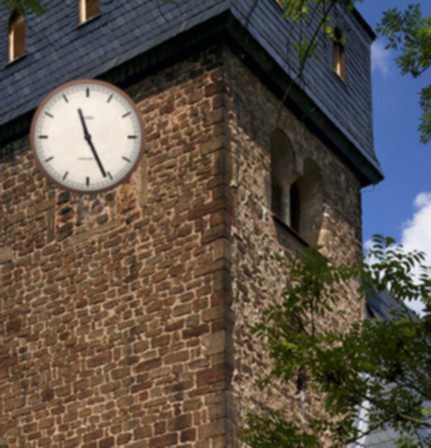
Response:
11h26
